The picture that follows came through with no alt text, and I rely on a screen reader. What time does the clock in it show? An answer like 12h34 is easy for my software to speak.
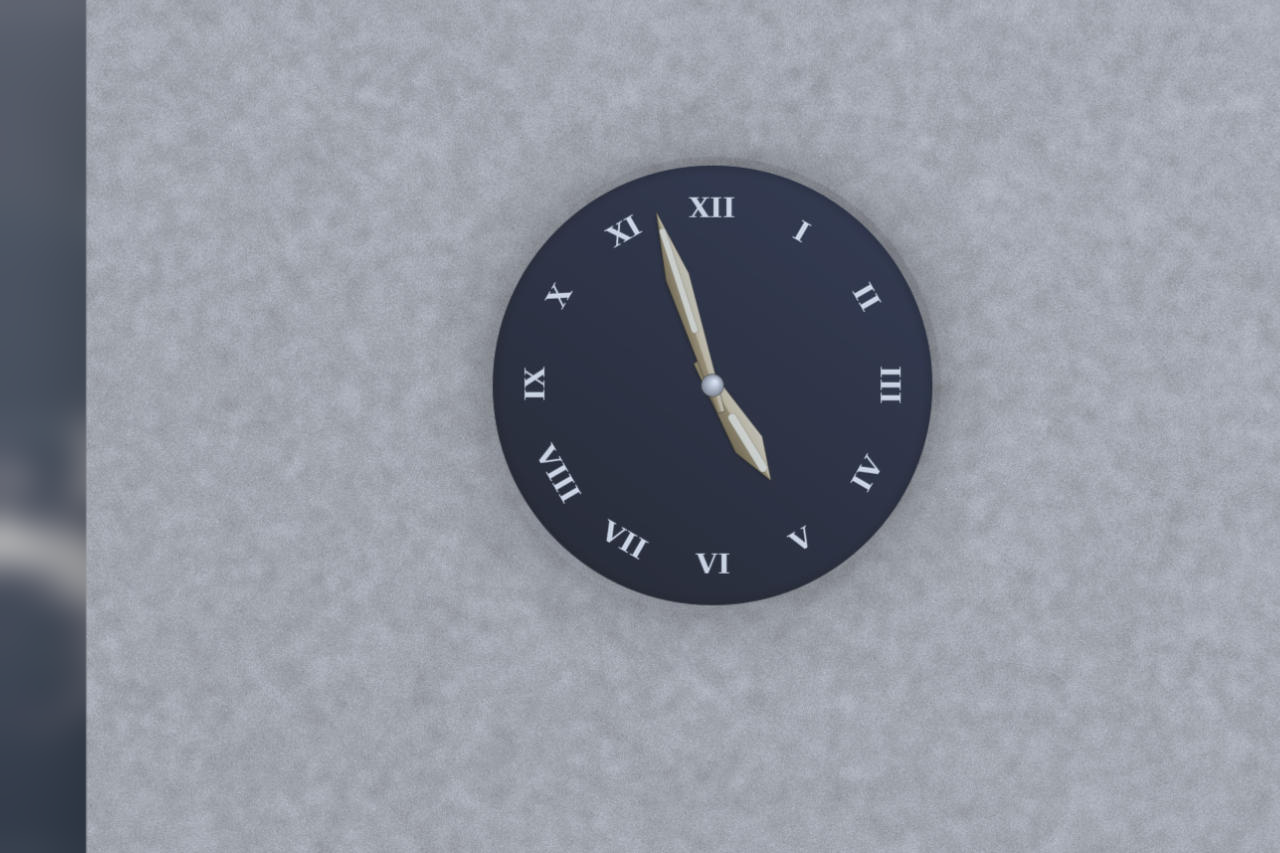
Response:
4h57
